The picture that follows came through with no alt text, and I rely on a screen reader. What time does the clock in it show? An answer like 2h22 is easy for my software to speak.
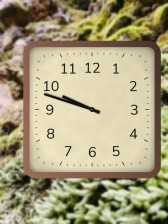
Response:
9h48
